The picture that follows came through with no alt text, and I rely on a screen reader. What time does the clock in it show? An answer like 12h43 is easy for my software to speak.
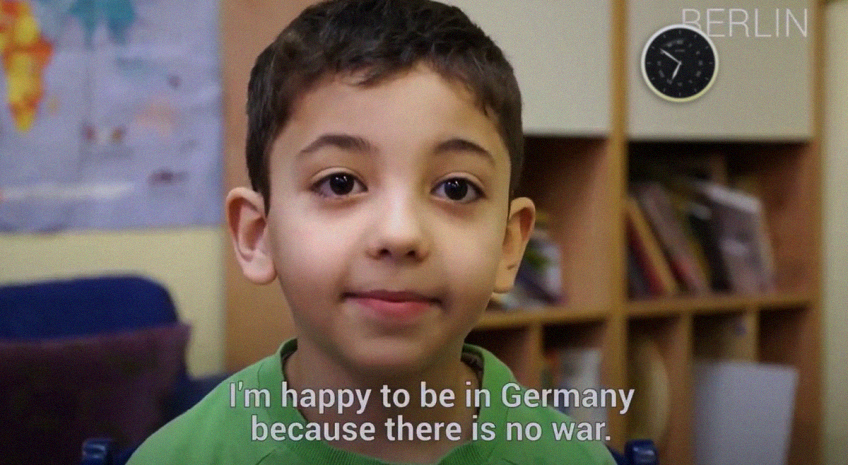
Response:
6h51
